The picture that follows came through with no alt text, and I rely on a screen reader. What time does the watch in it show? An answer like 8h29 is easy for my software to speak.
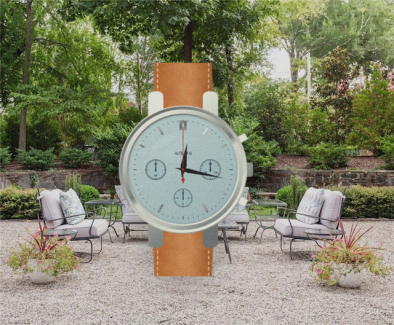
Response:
12h17
